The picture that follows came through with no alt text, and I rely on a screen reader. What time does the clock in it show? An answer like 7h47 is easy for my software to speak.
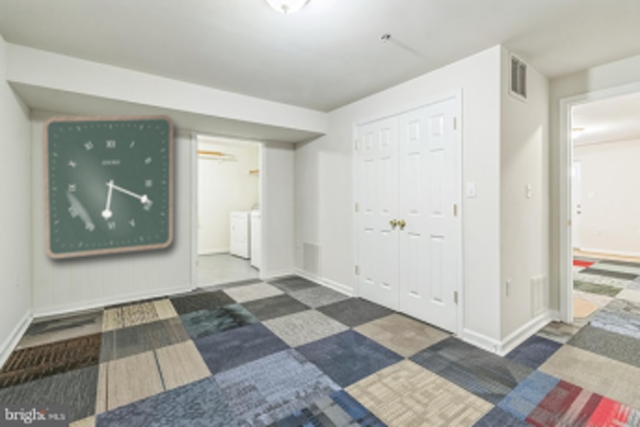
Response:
6h19
